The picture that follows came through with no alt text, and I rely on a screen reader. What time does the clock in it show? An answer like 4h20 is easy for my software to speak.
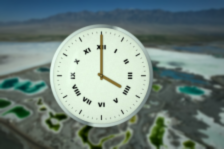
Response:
4h00
